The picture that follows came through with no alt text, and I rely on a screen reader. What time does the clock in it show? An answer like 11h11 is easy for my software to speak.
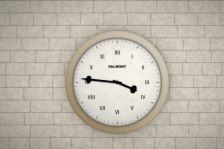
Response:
3h46
